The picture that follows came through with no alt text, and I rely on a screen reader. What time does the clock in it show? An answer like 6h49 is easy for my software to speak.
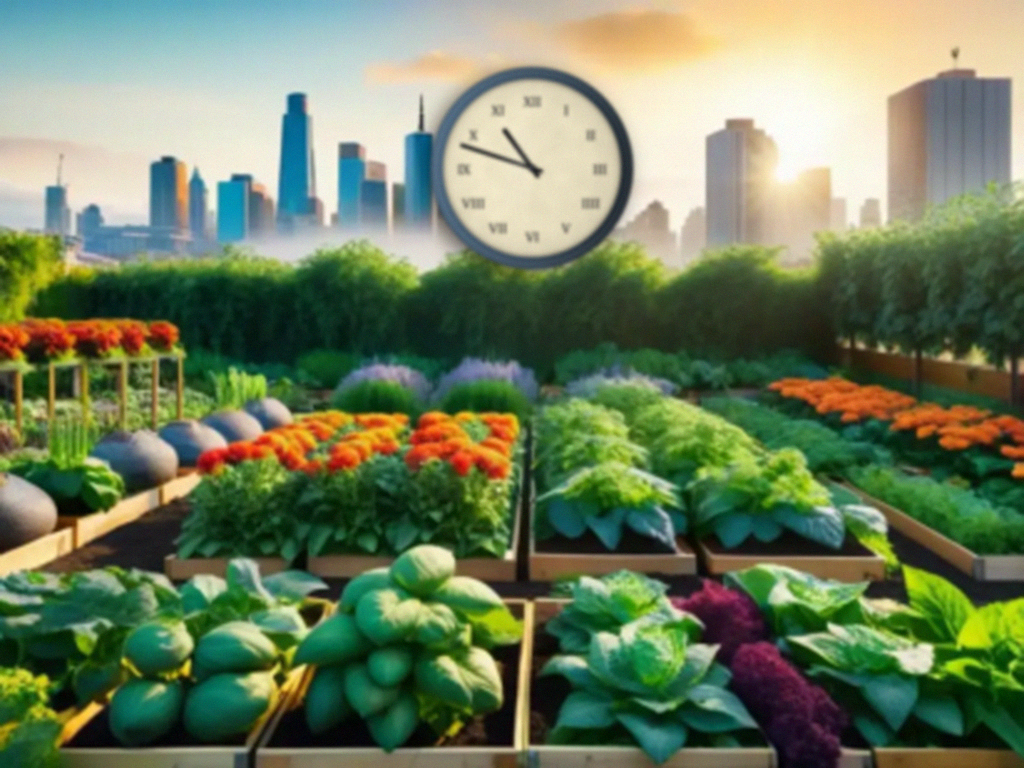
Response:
10h48
